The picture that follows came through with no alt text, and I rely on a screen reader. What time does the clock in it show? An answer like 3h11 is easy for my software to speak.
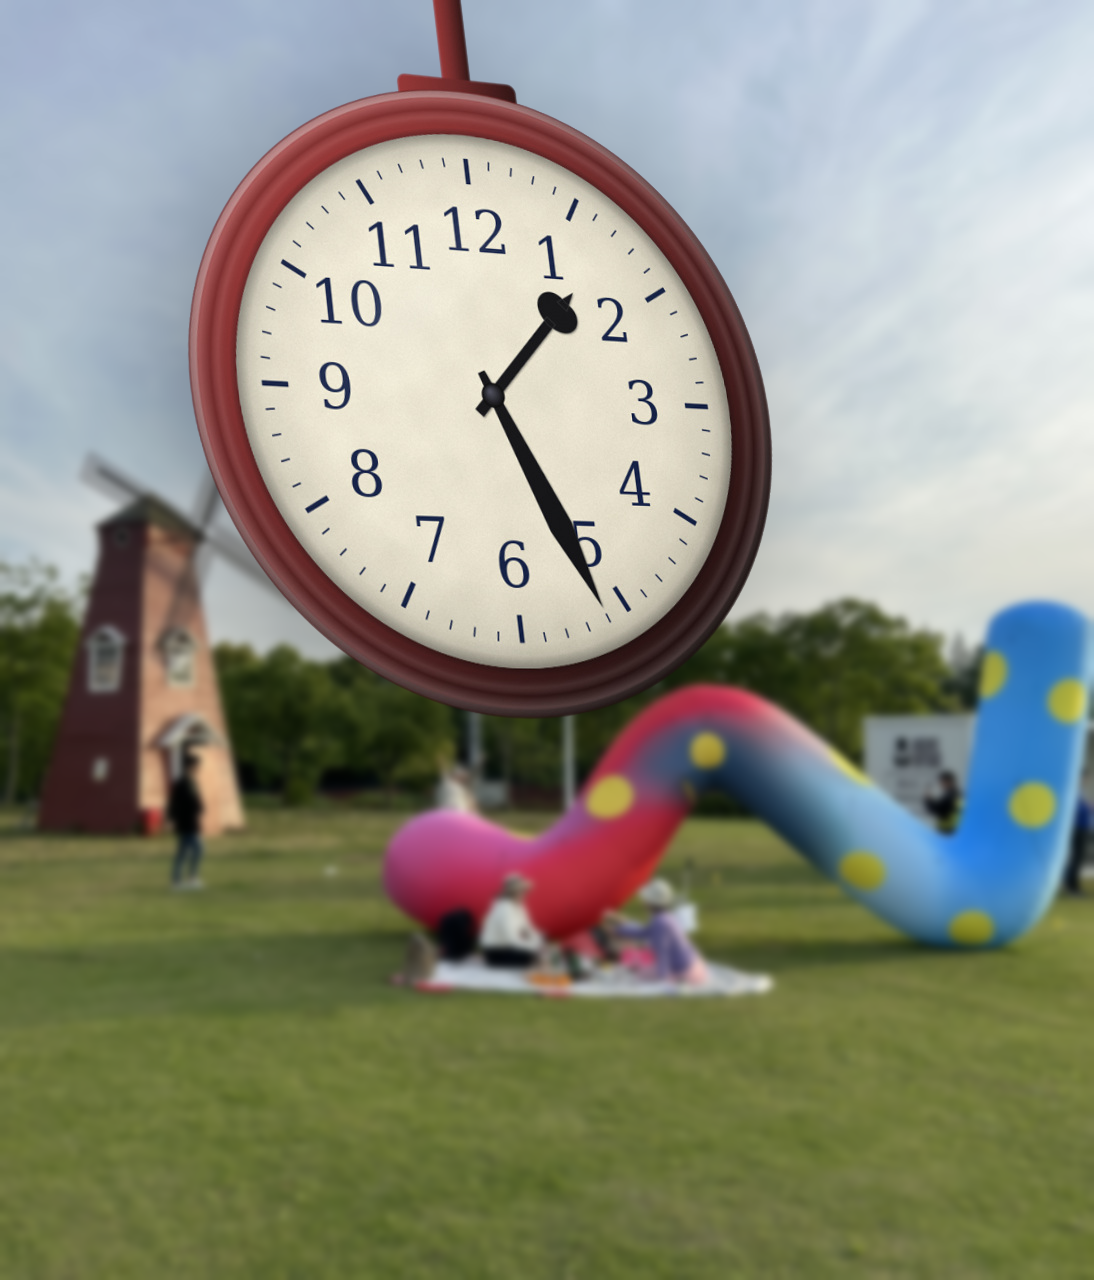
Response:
1h26
